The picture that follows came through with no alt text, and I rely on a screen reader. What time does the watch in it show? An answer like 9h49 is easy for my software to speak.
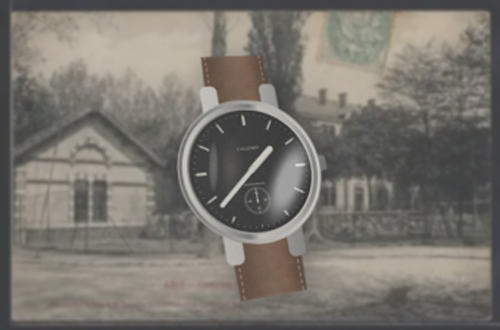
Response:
1h38
